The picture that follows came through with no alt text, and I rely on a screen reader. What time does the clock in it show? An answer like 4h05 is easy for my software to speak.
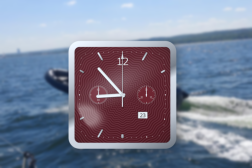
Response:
8h53
